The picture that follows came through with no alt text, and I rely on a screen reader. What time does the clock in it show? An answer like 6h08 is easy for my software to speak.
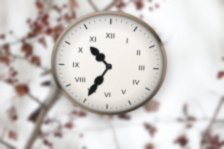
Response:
10h35
